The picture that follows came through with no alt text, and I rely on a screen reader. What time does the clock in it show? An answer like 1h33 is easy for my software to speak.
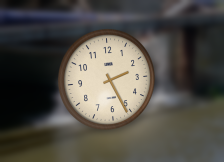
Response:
2h26
